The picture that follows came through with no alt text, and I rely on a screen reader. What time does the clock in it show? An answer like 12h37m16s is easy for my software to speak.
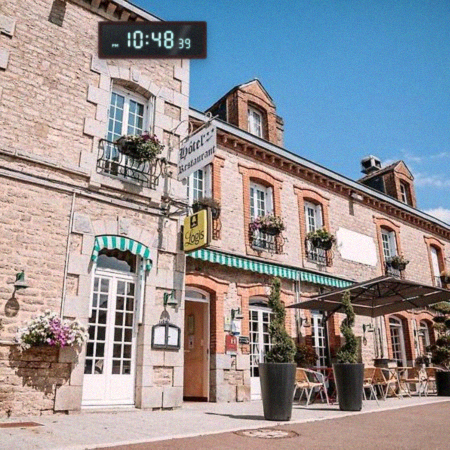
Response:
10h48m39s
